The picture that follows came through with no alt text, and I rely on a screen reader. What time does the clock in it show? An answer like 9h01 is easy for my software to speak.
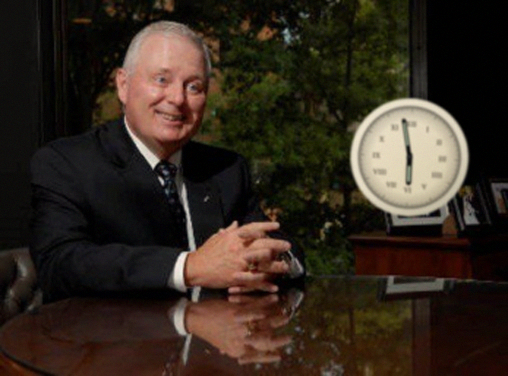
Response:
5h58
